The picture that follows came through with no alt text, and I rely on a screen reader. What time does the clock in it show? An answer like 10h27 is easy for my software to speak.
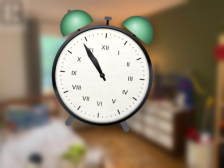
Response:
10h54
